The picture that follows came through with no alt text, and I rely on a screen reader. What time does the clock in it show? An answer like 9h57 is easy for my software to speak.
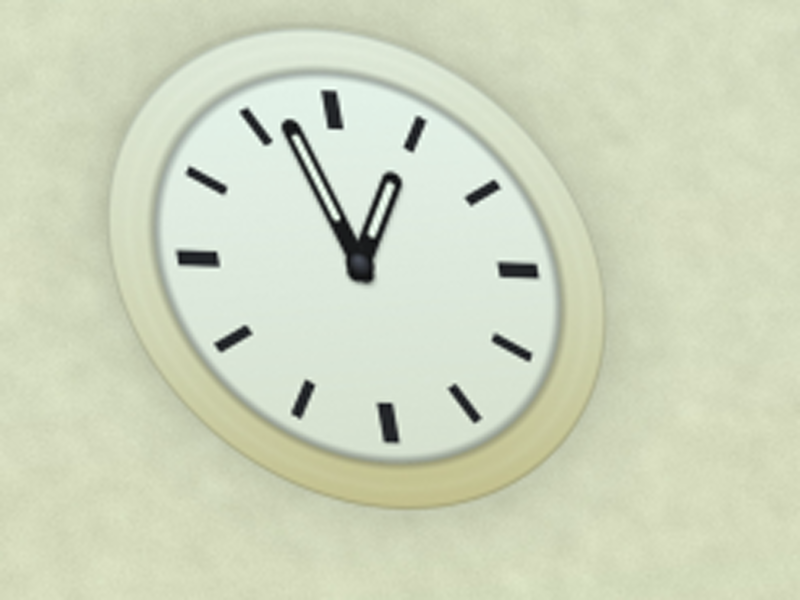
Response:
12h57
